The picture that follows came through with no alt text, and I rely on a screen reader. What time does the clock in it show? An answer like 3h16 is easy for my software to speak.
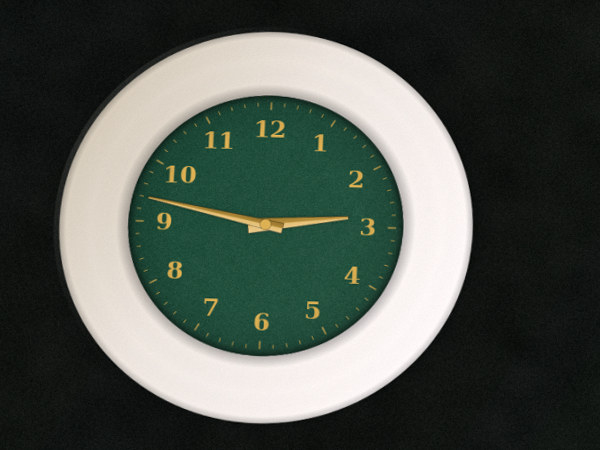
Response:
2h47
